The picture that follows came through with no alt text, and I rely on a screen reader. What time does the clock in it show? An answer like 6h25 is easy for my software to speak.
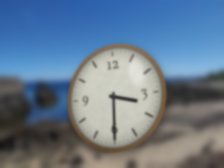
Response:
3h30
